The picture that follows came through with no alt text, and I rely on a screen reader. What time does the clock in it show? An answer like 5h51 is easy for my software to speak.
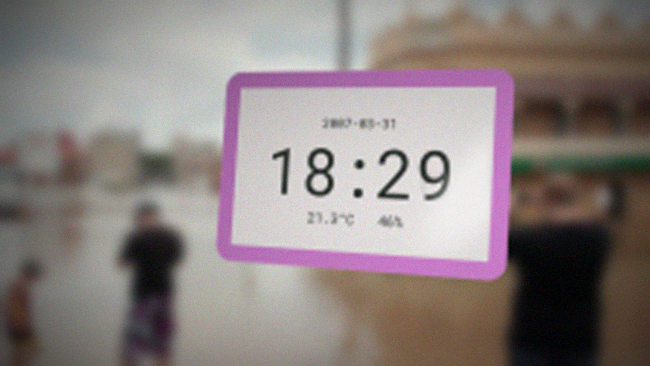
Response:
18h29
